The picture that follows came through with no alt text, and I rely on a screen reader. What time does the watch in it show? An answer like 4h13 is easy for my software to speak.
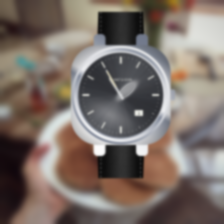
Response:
10h55
